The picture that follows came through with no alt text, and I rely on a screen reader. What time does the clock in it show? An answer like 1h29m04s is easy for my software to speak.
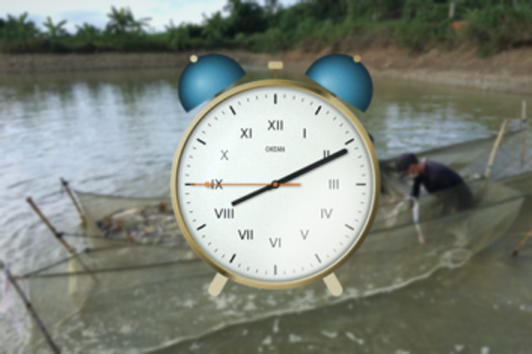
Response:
8h10m45s
